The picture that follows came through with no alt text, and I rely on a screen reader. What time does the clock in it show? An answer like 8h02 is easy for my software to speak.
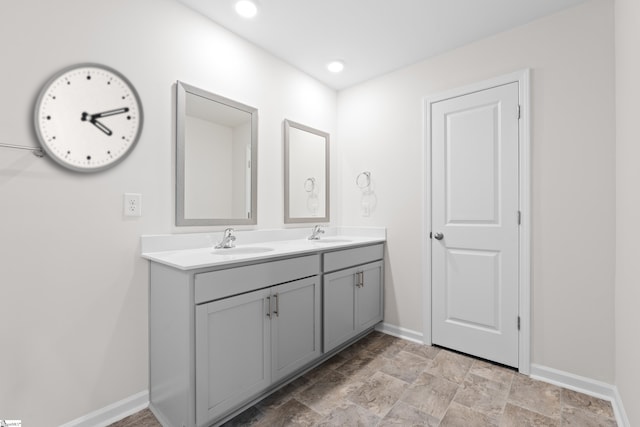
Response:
4h13
